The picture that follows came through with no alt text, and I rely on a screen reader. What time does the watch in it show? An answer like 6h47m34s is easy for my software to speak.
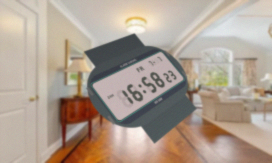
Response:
16h58m23s
